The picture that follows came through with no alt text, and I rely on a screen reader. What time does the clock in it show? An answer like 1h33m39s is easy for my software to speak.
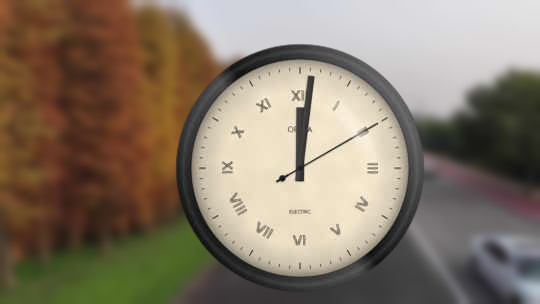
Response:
12h01m10s
